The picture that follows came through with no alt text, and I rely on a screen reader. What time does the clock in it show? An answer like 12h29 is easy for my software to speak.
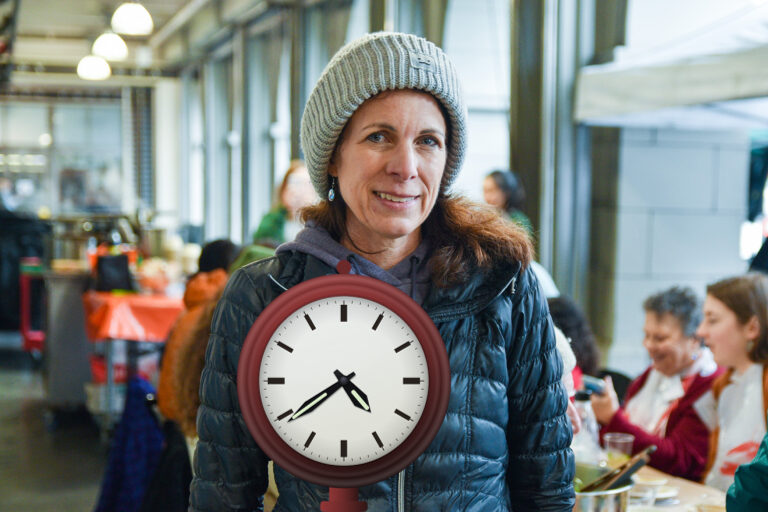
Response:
4h39
